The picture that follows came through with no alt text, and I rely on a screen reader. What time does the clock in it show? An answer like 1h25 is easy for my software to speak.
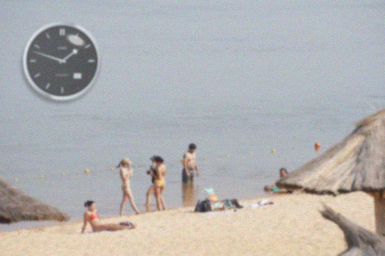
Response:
1h48
